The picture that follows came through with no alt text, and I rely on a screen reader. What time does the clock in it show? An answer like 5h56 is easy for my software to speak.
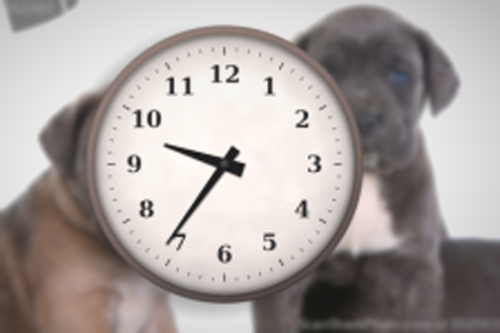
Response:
9h36
